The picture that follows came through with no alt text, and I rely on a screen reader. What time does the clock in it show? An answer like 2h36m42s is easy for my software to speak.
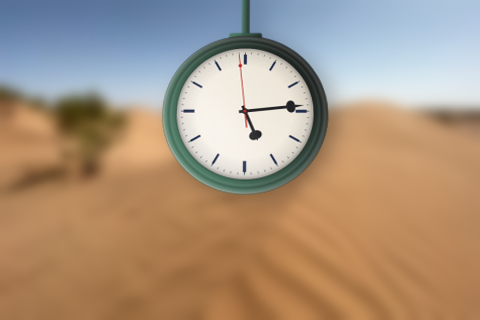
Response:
5h13m59s
